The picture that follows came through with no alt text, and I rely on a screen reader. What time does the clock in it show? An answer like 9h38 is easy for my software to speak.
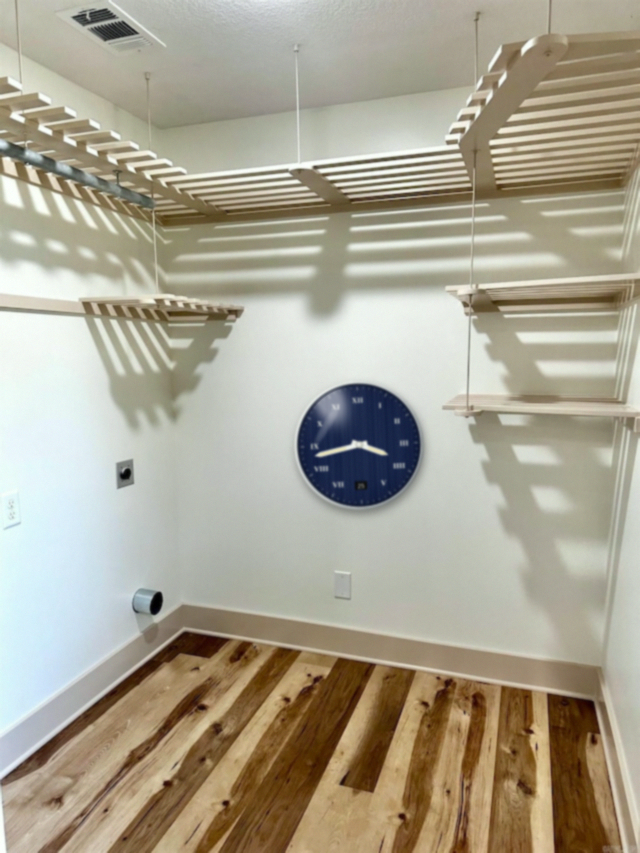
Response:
3h43
